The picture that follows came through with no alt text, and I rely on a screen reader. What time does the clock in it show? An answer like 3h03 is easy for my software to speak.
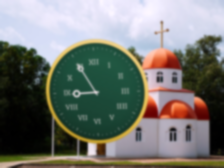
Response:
8h55
